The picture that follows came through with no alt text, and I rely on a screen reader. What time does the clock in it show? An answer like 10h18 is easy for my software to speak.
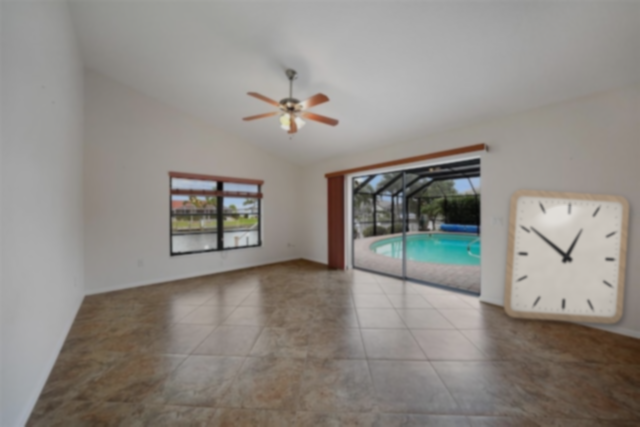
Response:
12h51
